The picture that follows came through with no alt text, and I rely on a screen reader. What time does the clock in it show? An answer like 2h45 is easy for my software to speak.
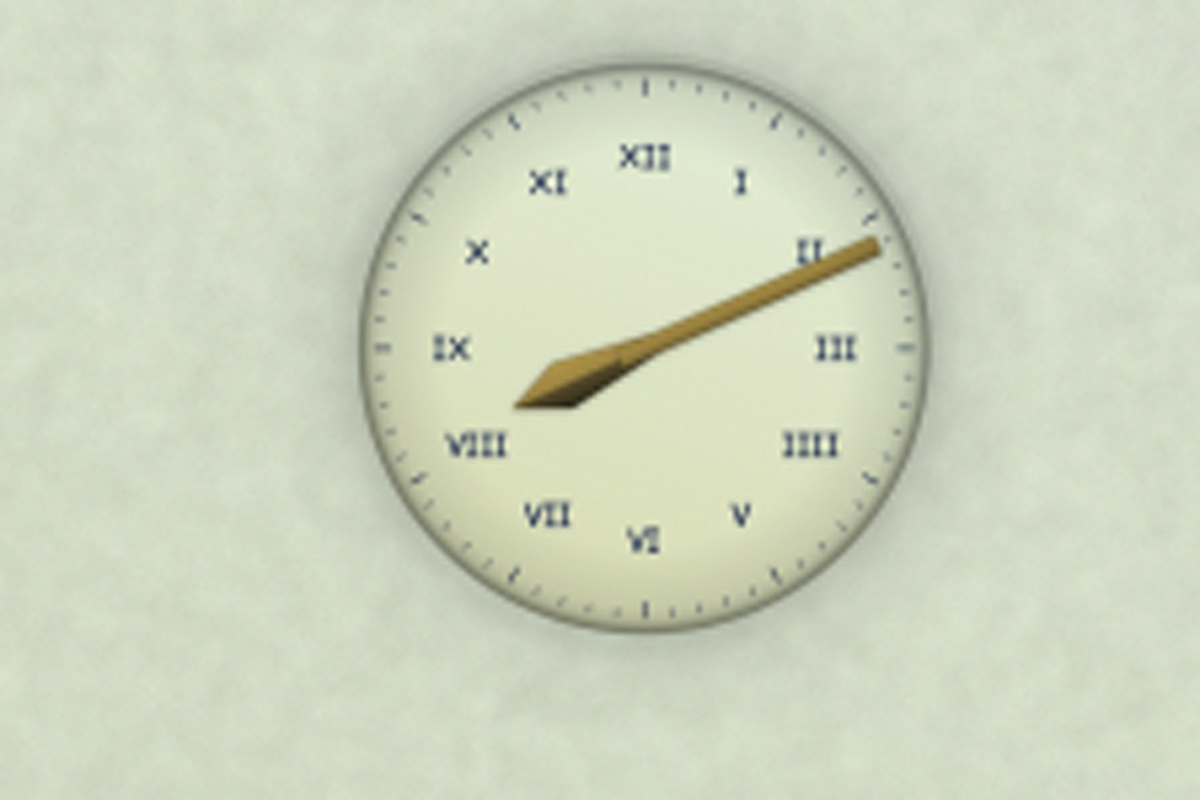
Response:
8h11
